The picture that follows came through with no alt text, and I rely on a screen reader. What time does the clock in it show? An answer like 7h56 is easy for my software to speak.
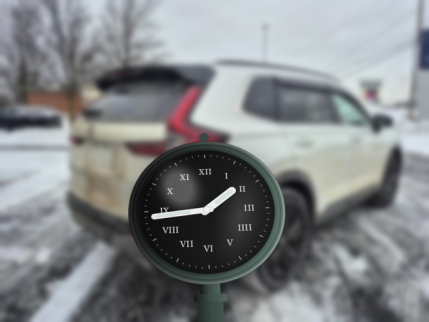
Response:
1h44
